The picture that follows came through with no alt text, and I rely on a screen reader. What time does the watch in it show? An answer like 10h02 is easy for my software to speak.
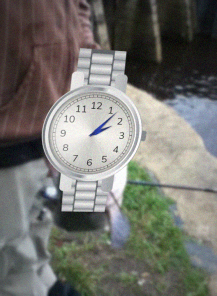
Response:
2h07
